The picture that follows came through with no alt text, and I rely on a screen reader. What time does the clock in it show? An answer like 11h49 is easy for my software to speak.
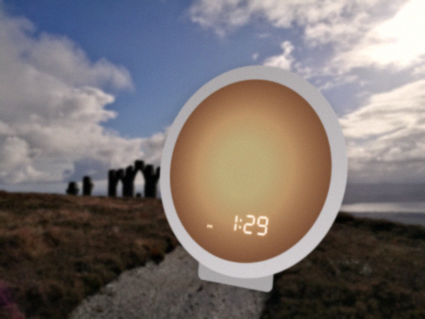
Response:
1h29
